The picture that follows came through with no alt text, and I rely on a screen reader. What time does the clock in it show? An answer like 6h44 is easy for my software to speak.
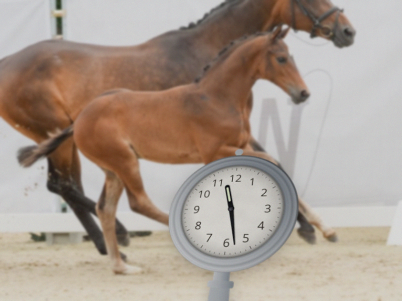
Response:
11h28
